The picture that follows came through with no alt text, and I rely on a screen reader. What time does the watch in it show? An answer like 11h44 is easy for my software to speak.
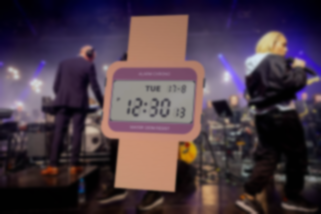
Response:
12h30
